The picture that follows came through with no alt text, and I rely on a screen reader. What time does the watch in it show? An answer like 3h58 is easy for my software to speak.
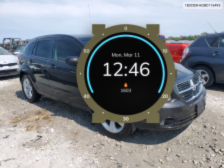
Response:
12h46
